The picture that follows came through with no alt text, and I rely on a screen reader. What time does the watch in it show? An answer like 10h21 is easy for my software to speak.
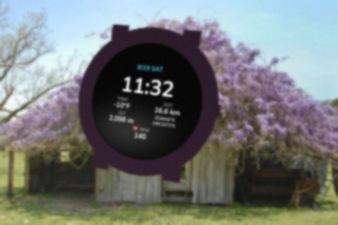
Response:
11h32
